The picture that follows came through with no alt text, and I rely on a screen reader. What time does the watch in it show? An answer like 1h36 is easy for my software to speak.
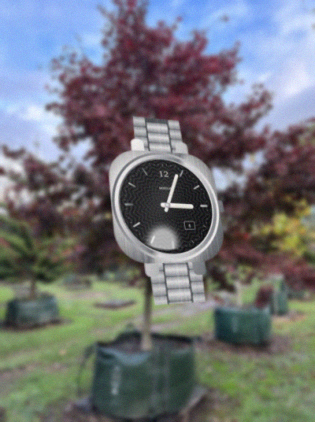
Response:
3h04
